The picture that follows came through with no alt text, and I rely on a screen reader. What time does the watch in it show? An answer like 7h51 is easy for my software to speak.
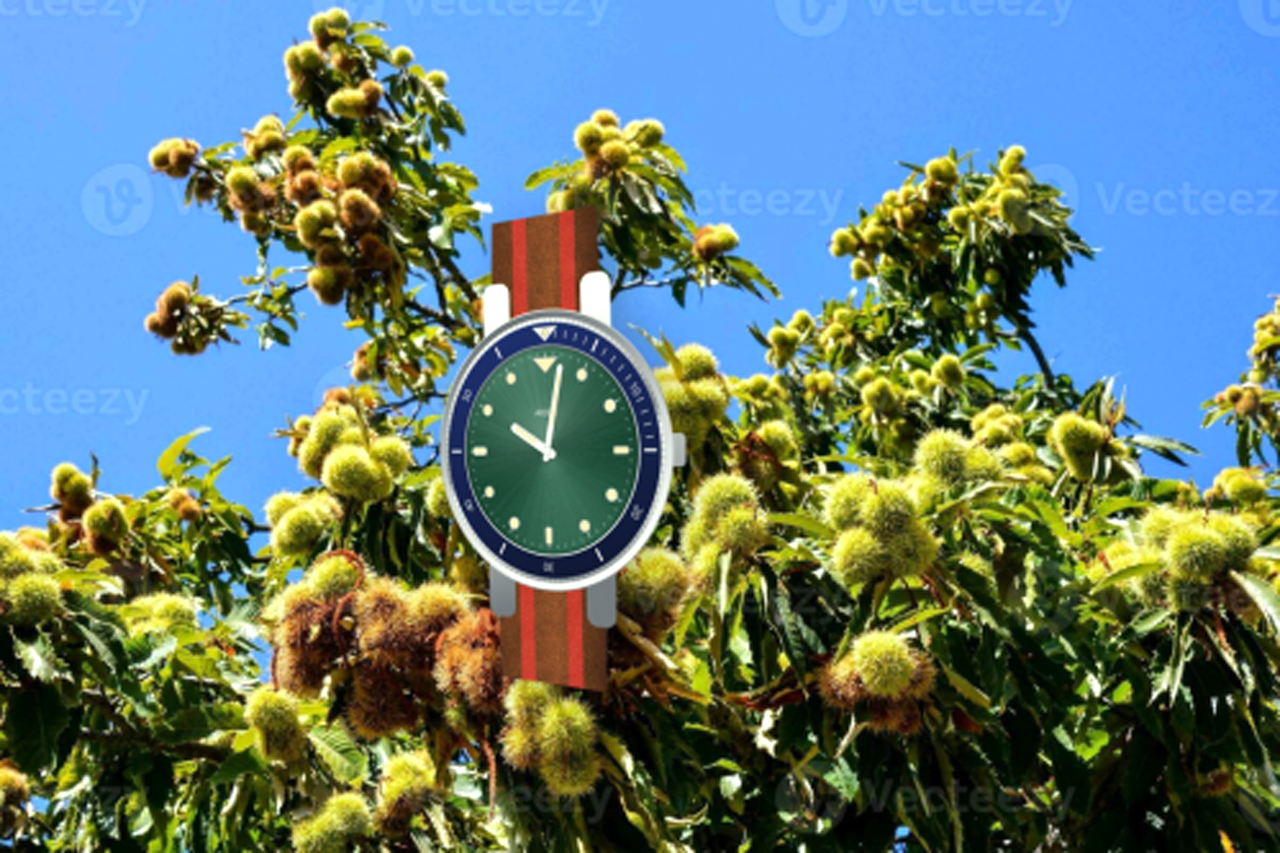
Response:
10h02
